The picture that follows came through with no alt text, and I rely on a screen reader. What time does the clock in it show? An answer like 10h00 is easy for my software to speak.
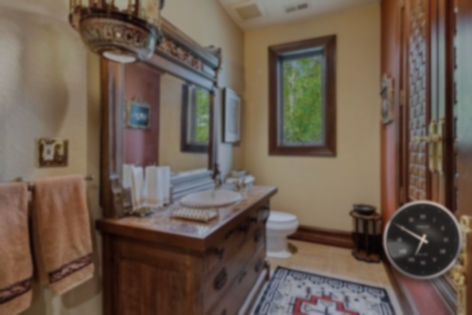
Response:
6h50
